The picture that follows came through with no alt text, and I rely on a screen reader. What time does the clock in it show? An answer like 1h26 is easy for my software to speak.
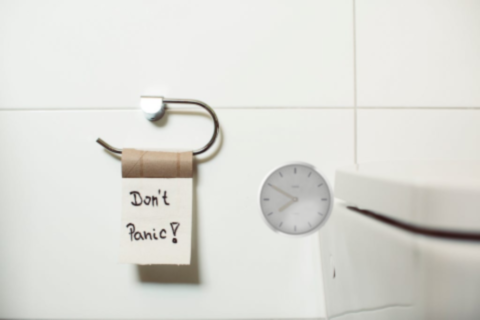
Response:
7h50
